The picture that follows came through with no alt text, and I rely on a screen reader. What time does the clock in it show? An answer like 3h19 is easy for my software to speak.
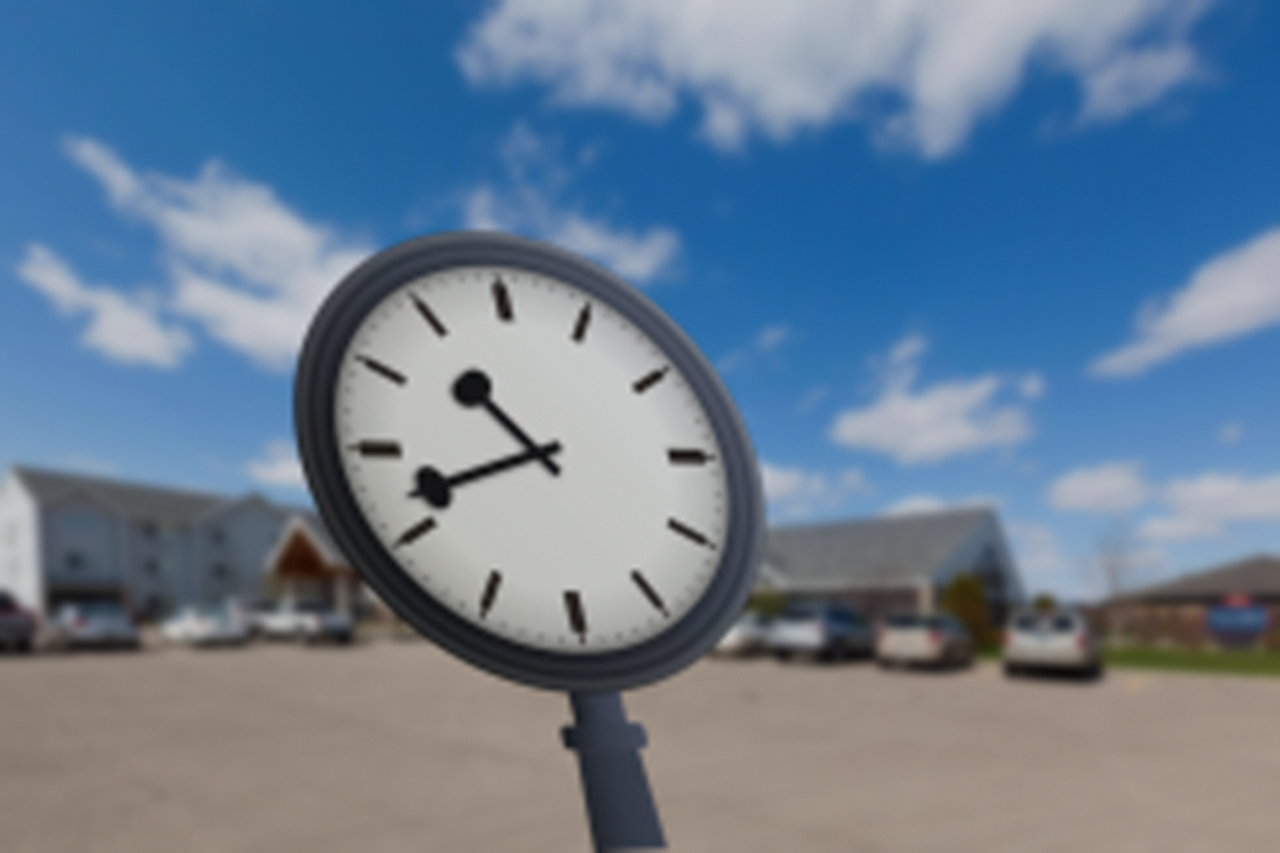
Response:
10h42
